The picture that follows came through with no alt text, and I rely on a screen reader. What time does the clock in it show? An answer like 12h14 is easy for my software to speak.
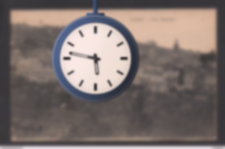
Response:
5h47
